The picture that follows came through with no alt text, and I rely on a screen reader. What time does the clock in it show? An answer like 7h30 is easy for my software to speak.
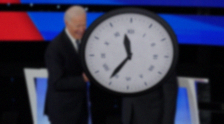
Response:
11h36
